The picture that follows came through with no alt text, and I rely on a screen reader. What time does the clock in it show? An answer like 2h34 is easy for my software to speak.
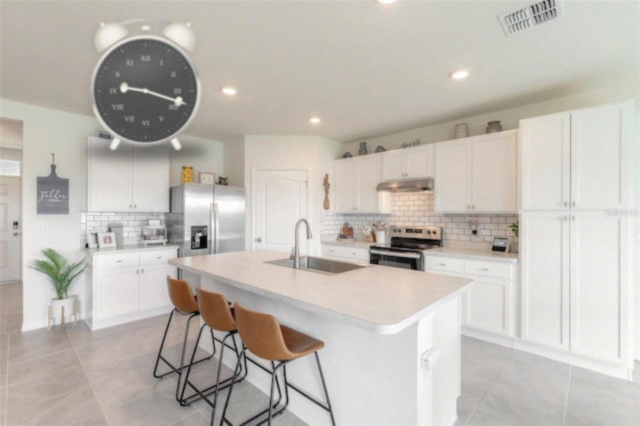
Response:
9h18
